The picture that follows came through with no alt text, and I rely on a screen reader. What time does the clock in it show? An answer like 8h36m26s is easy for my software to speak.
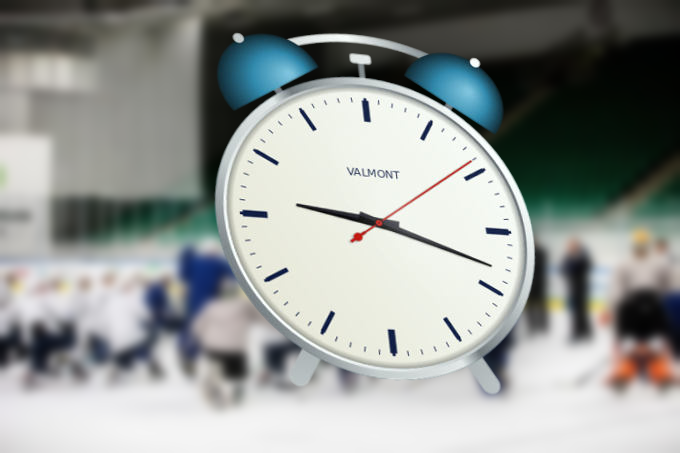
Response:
9h18m09s
